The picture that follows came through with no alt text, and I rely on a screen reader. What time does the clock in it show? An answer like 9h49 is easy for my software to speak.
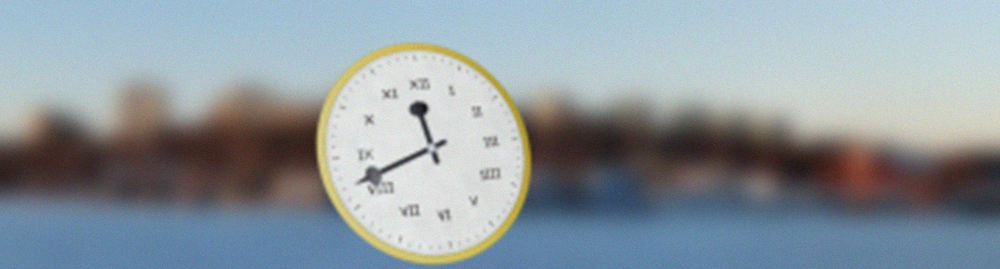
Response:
11h42
